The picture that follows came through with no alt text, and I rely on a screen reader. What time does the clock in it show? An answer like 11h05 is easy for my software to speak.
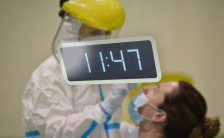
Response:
11h47
